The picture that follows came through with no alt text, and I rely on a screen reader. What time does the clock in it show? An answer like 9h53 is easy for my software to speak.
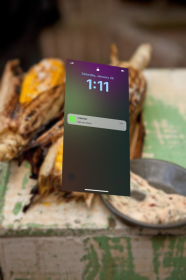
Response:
1h11
